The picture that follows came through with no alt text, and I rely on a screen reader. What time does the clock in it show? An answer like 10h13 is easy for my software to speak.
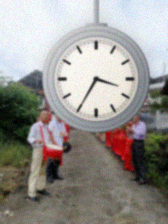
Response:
3h35
